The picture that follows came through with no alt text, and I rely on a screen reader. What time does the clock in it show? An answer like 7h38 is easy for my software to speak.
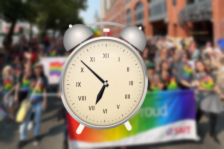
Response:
6h52
